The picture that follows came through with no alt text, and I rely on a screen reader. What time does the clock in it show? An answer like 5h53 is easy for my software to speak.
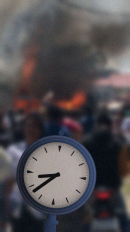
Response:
8h38
